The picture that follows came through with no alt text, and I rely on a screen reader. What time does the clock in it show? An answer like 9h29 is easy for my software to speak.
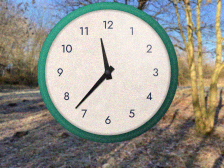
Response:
11h37
